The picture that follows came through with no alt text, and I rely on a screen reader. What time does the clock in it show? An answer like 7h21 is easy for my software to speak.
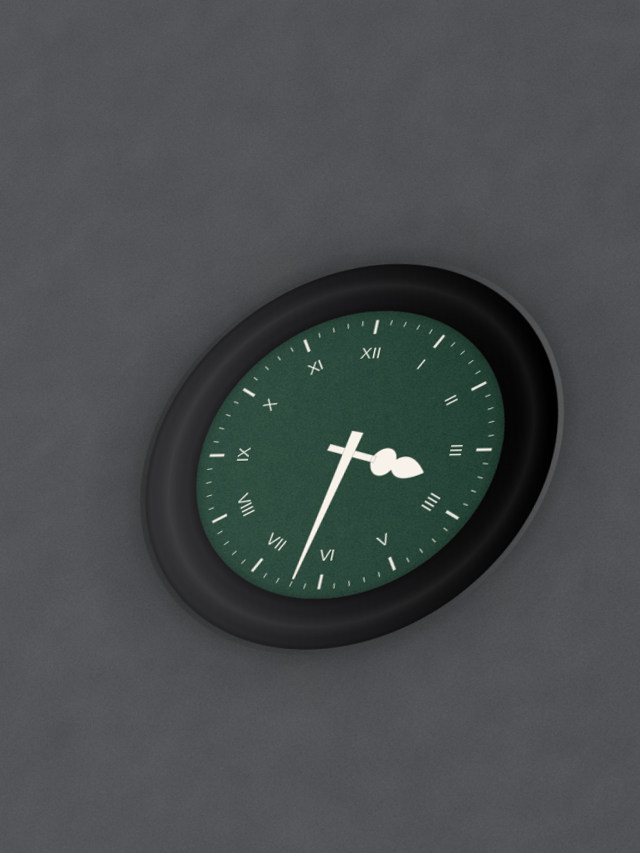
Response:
3h32
